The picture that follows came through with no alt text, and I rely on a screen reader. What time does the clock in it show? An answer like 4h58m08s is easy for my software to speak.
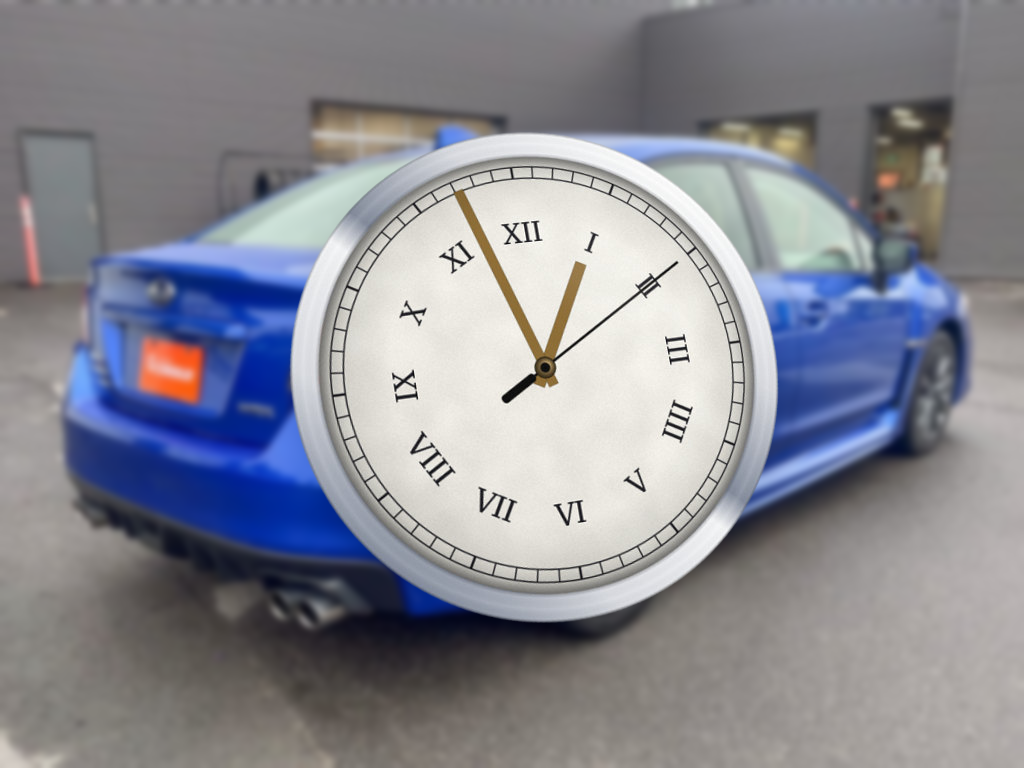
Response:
12h57m10s
